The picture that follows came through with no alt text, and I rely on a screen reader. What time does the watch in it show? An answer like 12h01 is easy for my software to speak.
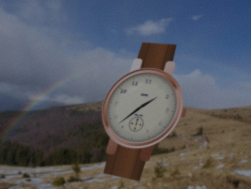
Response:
1h37
